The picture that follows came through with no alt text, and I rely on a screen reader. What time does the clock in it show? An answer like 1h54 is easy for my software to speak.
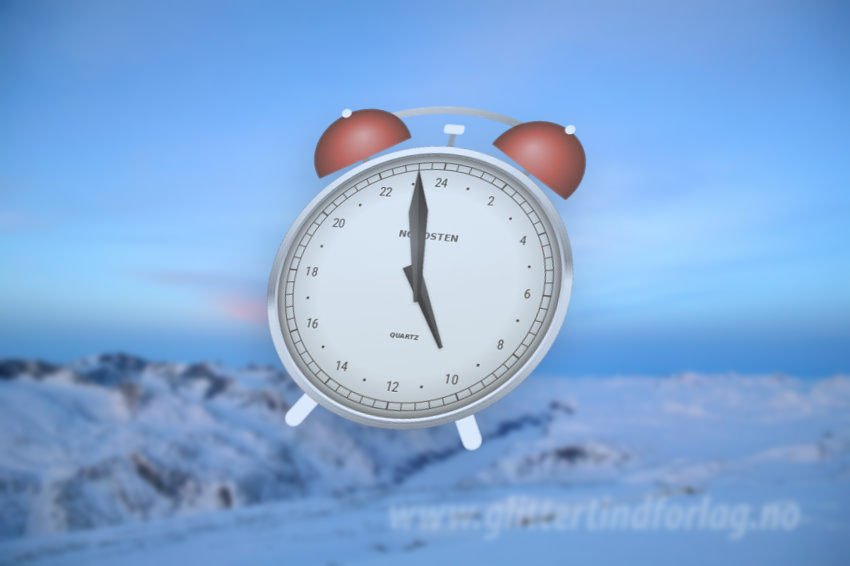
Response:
9h58
